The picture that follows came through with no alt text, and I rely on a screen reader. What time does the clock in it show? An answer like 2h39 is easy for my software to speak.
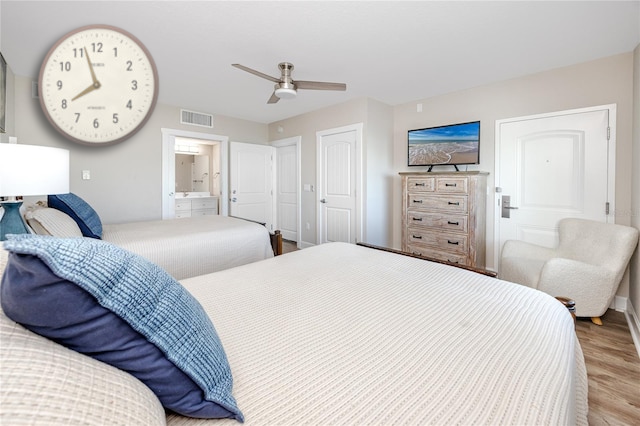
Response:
7h57
